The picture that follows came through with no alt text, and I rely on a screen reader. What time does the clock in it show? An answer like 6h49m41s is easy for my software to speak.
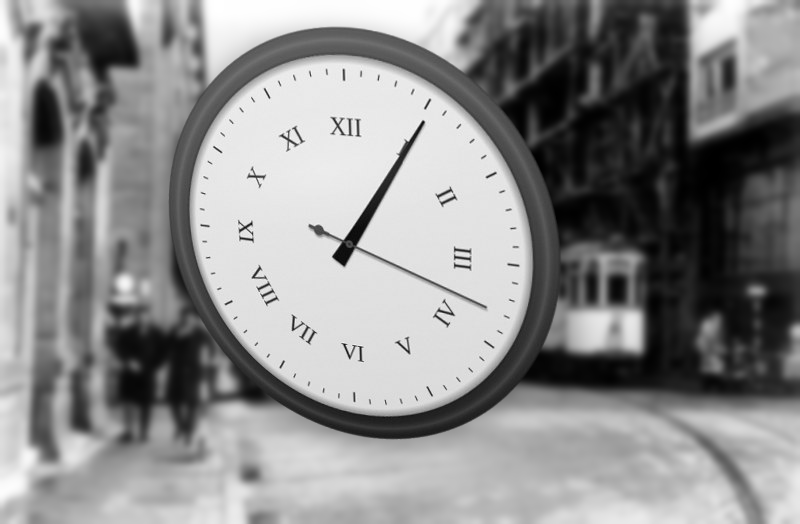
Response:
1h05m18s
